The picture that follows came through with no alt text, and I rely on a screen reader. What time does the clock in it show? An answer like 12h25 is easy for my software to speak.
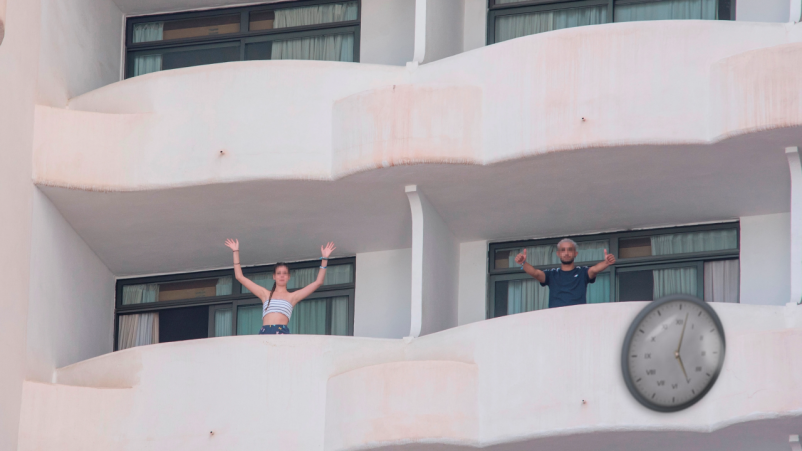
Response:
5h02
